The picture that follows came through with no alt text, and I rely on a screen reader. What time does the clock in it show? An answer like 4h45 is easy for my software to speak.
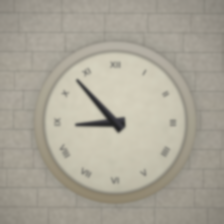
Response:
8h53
